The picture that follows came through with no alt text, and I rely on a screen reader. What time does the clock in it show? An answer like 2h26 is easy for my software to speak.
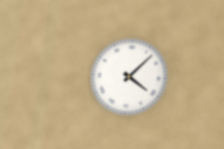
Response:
4h07
